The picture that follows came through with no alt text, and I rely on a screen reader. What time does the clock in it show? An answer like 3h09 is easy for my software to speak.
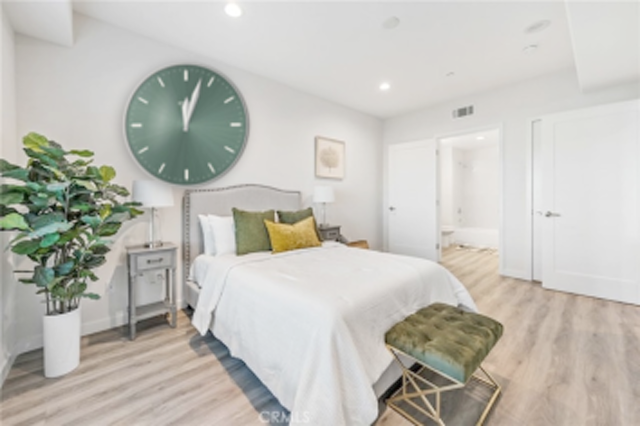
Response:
12h03
